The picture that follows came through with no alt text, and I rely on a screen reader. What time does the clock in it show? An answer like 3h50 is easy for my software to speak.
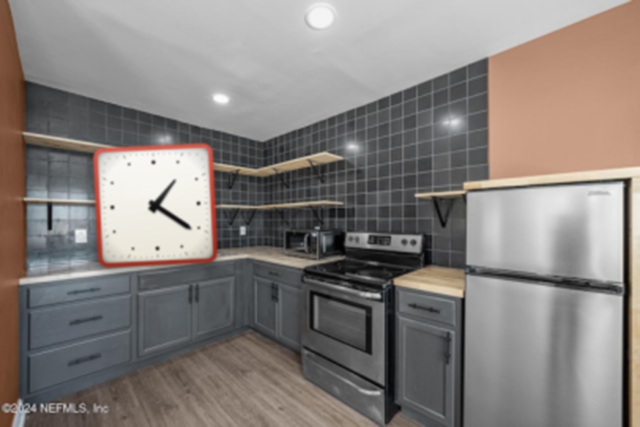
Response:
1h21
